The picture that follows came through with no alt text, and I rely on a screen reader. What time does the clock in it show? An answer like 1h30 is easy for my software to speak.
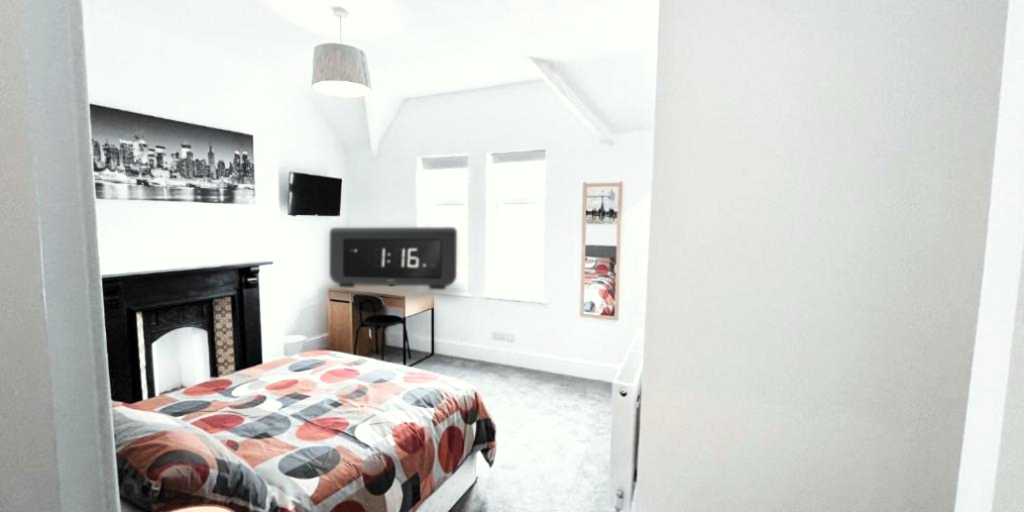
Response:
1h16
